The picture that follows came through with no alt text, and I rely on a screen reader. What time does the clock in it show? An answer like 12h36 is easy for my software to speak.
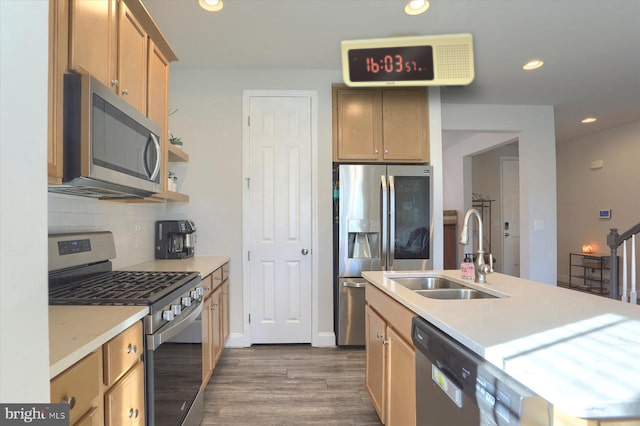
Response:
16h03
